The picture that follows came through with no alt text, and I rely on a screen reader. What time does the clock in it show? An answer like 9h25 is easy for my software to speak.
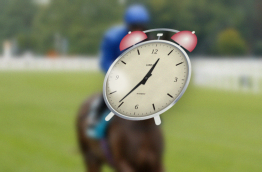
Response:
12h36
